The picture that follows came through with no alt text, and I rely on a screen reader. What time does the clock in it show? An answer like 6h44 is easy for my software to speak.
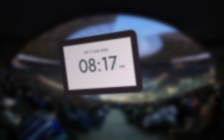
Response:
8h17
